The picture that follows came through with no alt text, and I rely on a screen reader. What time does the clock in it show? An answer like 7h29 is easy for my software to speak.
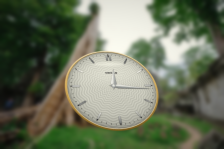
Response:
12h16
